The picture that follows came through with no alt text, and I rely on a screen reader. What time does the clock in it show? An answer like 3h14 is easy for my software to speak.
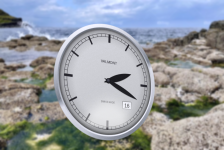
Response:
2h19
